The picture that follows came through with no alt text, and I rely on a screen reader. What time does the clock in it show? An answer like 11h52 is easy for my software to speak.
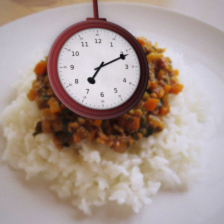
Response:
7h11
